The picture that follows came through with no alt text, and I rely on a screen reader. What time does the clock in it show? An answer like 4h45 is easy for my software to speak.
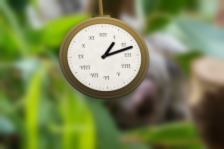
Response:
1h12
